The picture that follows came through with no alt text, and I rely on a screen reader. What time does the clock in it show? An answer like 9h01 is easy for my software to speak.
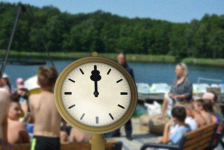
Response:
12h00
